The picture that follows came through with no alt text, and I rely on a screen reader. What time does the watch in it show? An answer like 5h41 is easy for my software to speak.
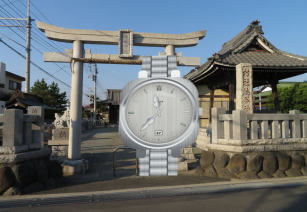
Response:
11h37
